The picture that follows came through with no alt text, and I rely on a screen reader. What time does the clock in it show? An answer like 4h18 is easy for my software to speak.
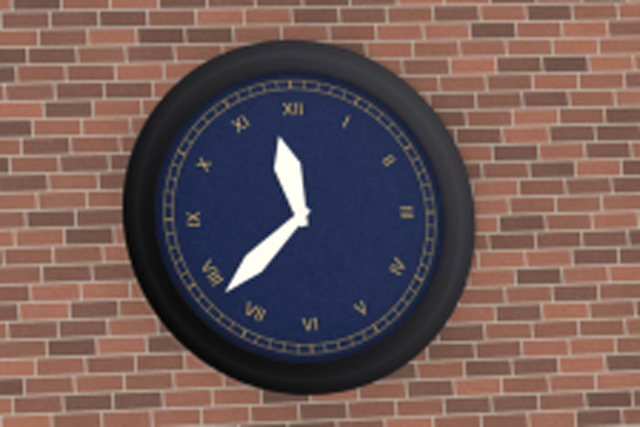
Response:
11h38
